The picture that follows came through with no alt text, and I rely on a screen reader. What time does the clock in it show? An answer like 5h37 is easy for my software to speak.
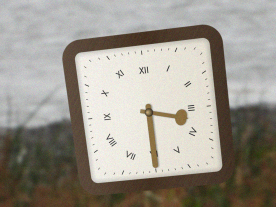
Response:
3h30
